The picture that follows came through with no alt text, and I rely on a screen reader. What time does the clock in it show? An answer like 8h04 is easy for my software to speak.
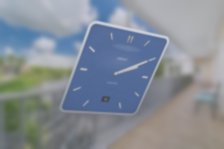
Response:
2h10
